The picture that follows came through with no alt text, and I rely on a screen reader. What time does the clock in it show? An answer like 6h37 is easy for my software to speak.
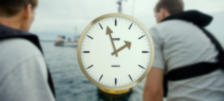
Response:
1h57
